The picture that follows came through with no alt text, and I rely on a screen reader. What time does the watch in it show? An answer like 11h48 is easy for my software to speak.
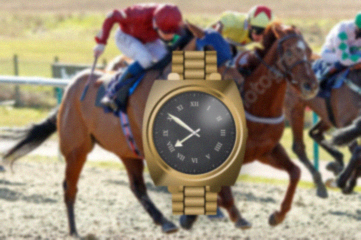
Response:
7h51
